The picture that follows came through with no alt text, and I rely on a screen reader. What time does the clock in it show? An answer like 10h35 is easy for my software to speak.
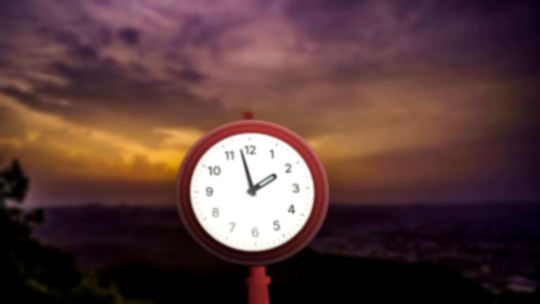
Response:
1h58
